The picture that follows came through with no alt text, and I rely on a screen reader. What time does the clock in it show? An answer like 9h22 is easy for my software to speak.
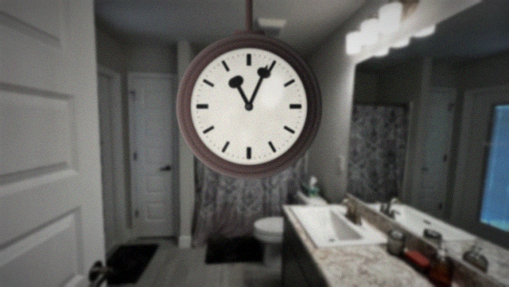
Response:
11h04
